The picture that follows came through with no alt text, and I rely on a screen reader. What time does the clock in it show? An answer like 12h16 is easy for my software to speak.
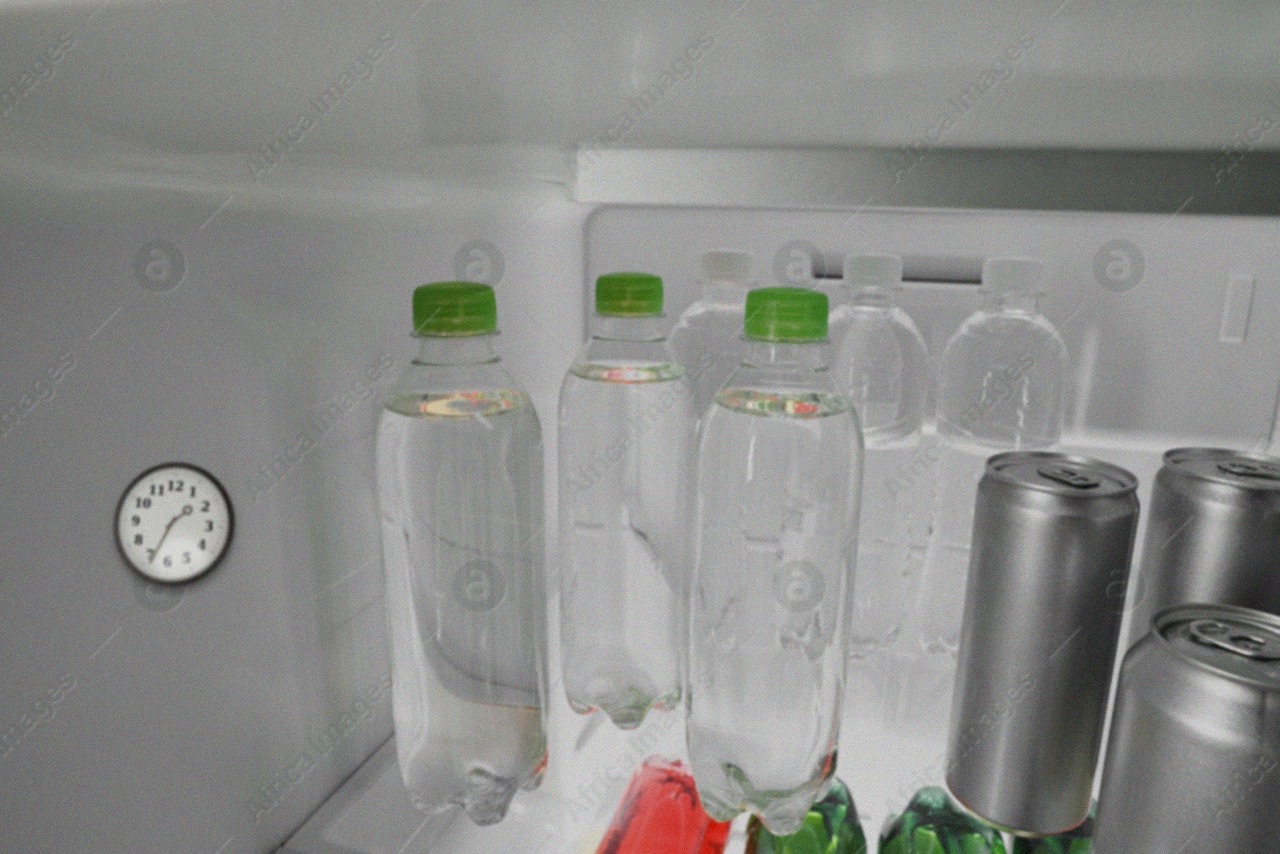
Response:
1h34
